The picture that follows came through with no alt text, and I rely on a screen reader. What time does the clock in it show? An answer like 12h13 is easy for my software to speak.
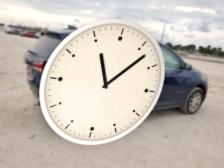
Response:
11h07
